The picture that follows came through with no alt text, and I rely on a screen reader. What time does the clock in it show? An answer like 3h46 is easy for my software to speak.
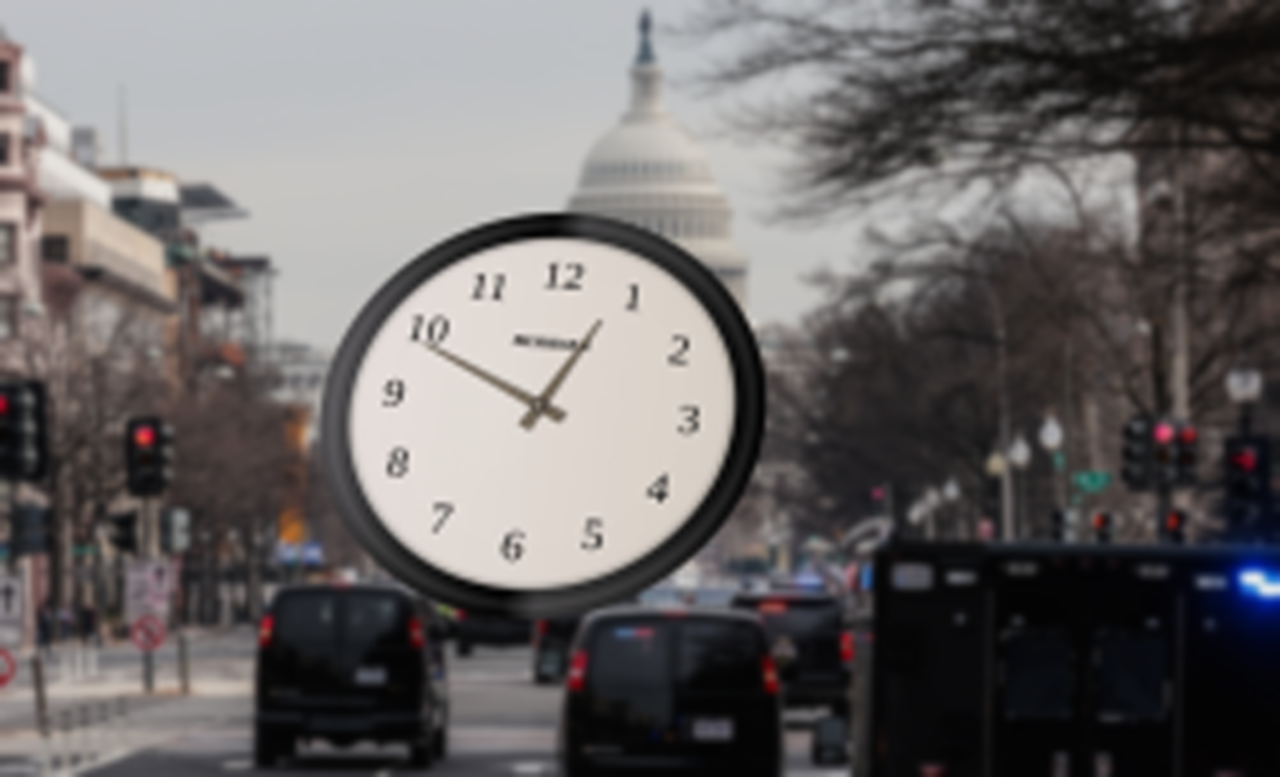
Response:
12h49
